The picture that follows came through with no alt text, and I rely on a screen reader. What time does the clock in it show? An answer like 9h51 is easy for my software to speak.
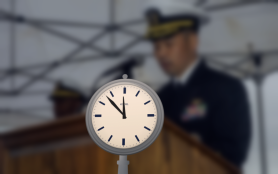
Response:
11h53
